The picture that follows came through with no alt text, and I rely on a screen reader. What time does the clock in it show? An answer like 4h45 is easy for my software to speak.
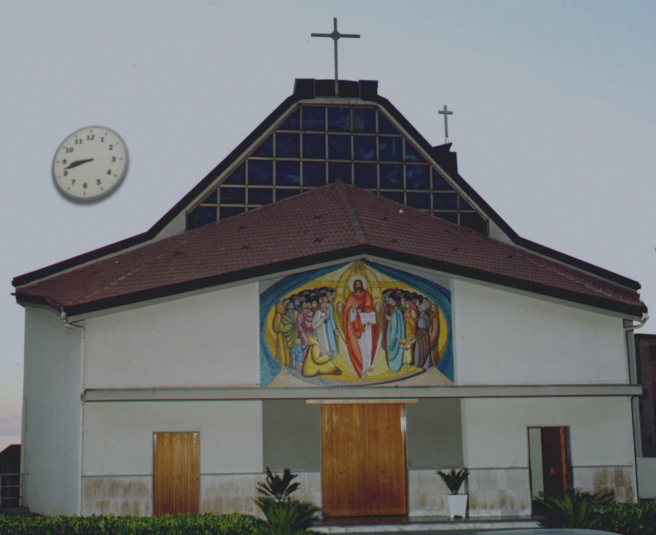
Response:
8h42
